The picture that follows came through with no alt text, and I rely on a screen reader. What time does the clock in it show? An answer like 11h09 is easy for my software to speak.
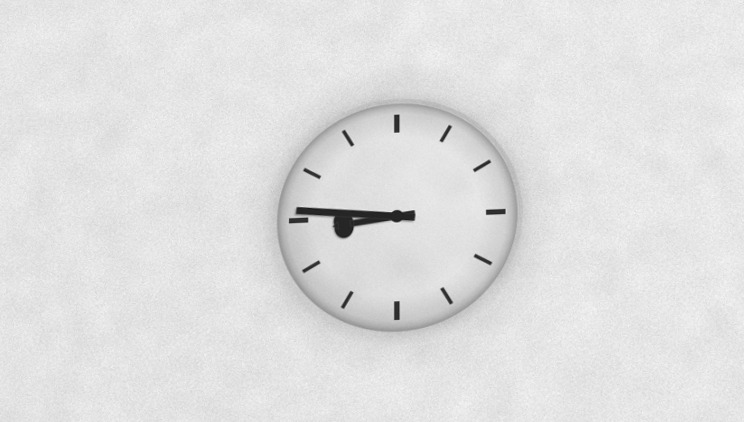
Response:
8h46
